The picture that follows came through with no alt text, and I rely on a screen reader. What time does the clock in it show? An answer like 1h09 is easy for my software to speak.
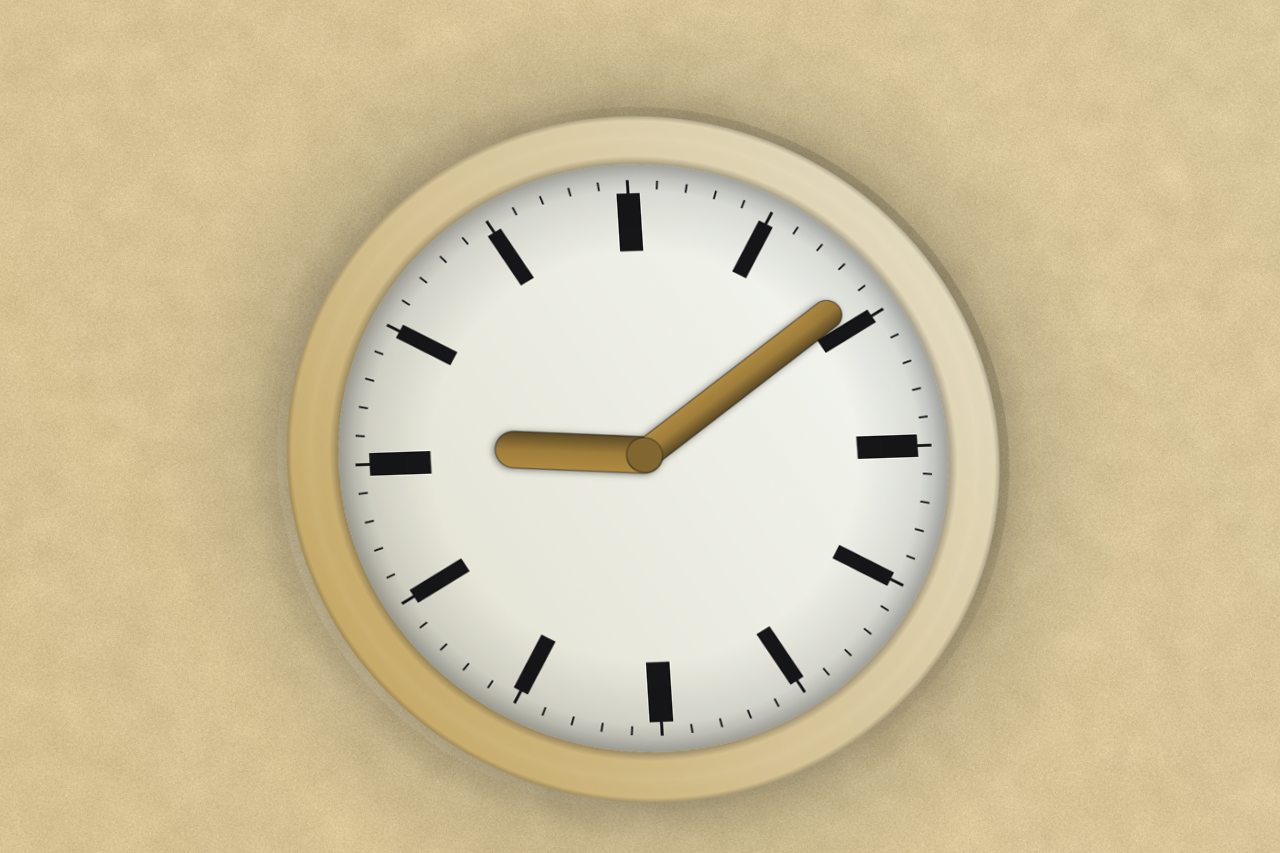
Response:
9h09
